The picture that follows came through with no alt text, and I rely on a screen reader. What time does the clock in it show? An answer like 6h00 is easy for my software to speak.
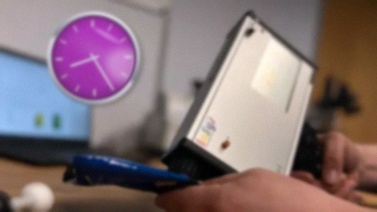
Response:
8h25
